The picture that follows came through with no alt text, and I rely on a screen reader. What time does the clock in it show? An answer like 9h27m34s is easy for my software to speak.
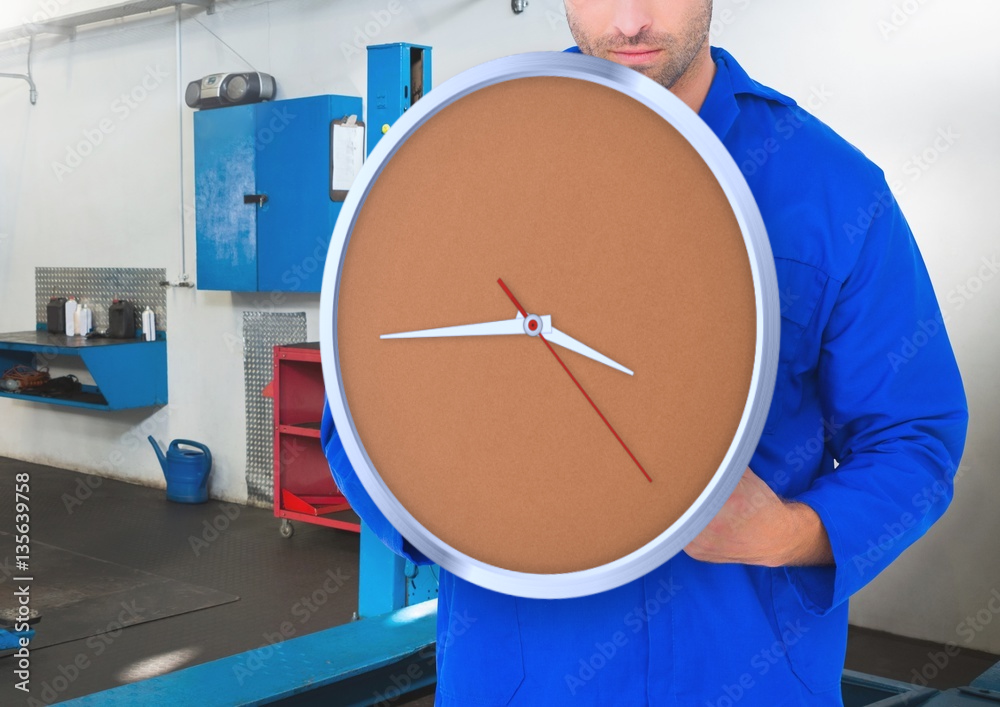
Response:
3h44m23s
